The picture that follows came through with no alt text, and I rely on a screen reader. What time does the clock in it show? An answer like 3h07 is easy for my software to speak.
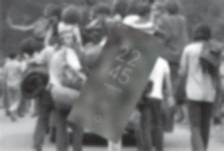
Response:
22h45
